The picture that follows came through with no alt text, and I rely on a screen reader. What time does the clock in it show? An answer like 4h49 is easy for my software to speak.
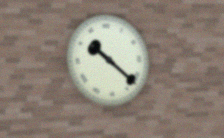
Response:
10h22
